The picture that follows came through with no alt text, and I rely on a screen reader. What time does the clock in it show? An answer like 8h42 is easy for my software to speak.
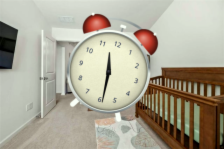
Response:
11h29
